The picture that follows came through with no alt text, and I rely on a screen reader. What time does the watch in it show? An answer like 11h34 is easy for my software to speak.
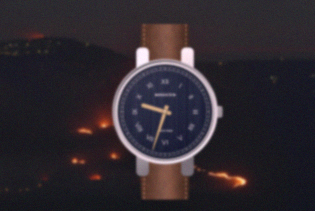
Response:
9h33
